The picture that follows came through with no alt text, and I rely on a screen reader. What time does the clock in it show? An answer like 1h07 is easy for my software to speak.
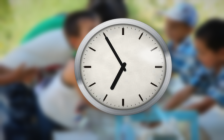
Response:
6h55
